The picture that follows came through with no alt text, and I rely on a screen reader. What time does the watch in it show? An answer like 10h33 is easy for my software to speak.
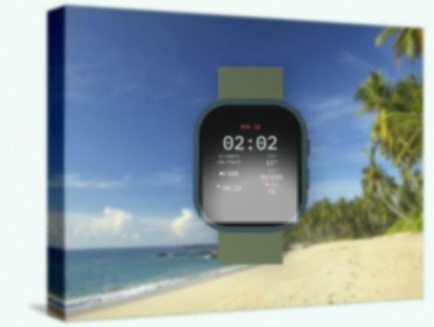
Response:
2h02
